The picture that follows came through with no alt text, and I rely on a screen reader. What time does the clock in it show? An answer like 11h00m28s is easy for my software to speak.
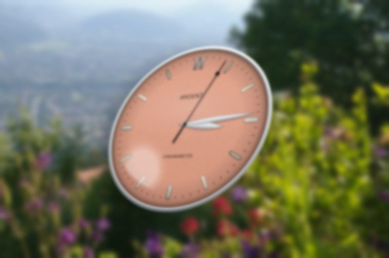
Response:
3h14m04s
